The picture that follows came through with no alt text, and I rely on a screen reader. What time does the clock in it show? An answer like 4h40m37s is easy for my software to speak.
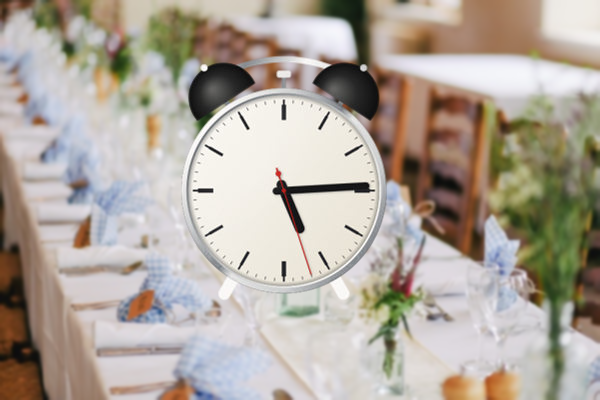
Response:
5h14m27s
